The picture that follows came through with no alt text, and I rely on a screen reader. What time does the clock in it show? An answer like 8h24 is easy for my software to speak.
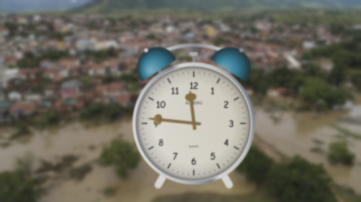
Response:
11h46
